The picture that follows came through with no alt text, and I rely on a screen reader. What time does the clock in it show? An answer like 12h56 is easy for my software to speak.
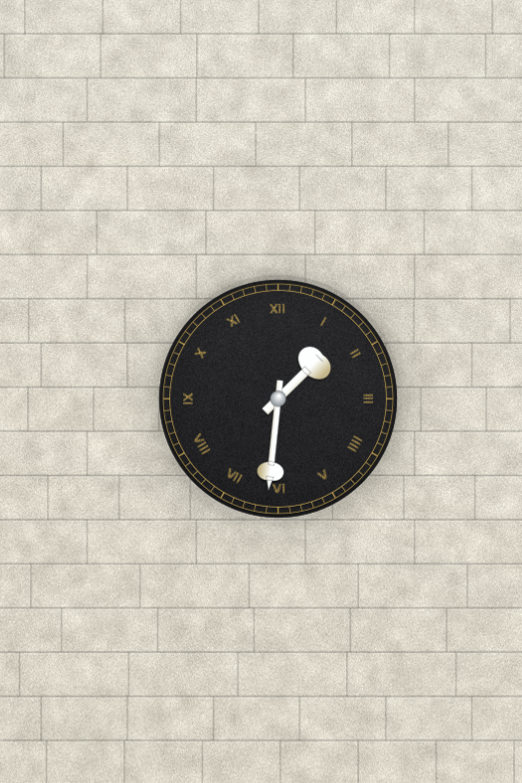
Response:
1h31
